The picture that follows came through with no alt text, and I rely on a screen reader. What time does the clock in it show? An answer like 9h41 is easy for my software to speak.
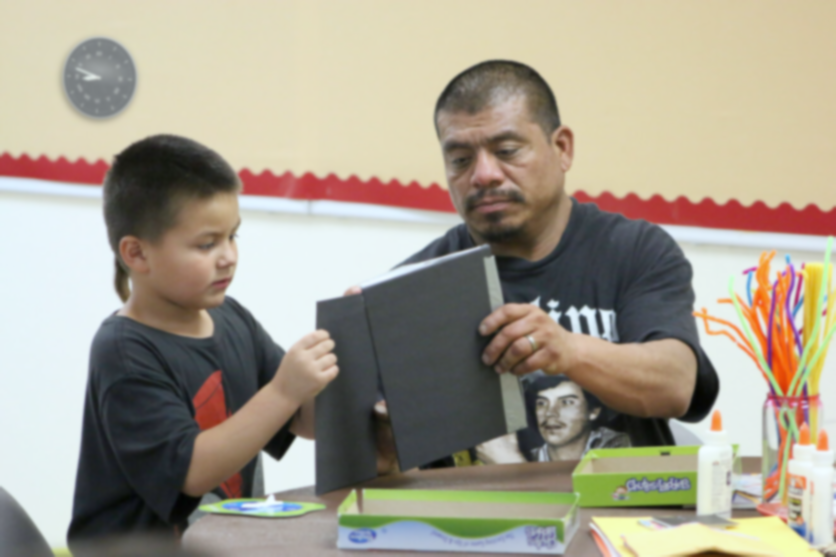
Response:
8h48
